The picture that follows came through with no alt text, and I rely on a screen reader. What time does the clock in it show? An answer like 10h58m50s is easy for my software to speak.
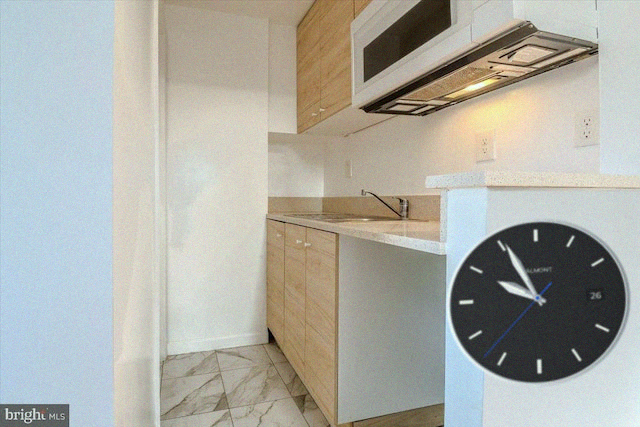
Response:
9h55m37s
